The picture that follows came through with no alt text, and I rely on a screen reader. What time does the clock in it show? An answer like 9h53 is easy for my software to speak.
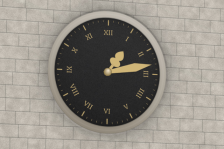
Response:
1h13
